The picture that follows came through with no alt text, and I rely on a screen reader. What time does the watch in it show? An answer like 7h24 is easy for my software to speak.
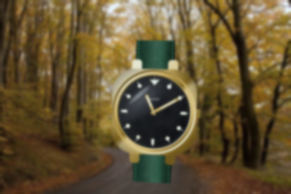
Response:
11h10
